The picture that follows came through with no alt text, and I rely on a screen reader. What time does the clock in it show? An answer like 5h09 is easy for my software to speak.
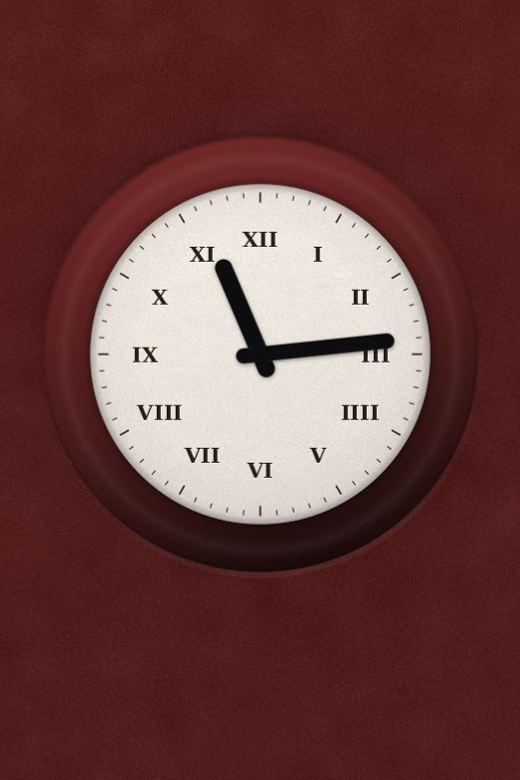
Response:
11h14
